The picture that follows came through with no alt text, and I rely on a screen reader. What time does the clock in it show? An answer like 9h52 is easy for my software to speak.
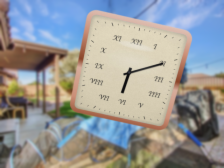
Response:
6h10
